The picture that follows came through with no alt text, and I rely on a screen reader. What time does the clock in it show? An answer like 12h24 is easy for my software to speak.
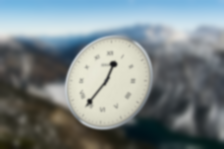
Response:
12h36
